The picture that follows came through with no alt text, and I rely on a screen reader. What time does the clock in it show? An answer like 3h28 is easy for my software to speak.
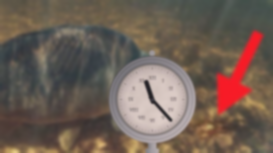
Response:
11h23
